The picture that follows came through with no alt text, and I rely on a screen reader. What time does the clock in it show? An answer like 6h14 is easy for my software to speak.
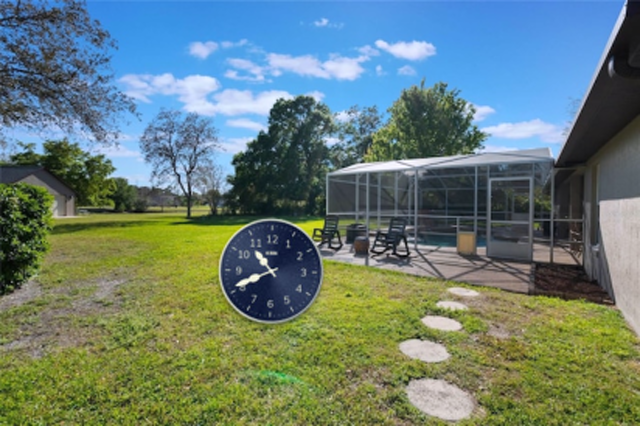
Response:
10h41
